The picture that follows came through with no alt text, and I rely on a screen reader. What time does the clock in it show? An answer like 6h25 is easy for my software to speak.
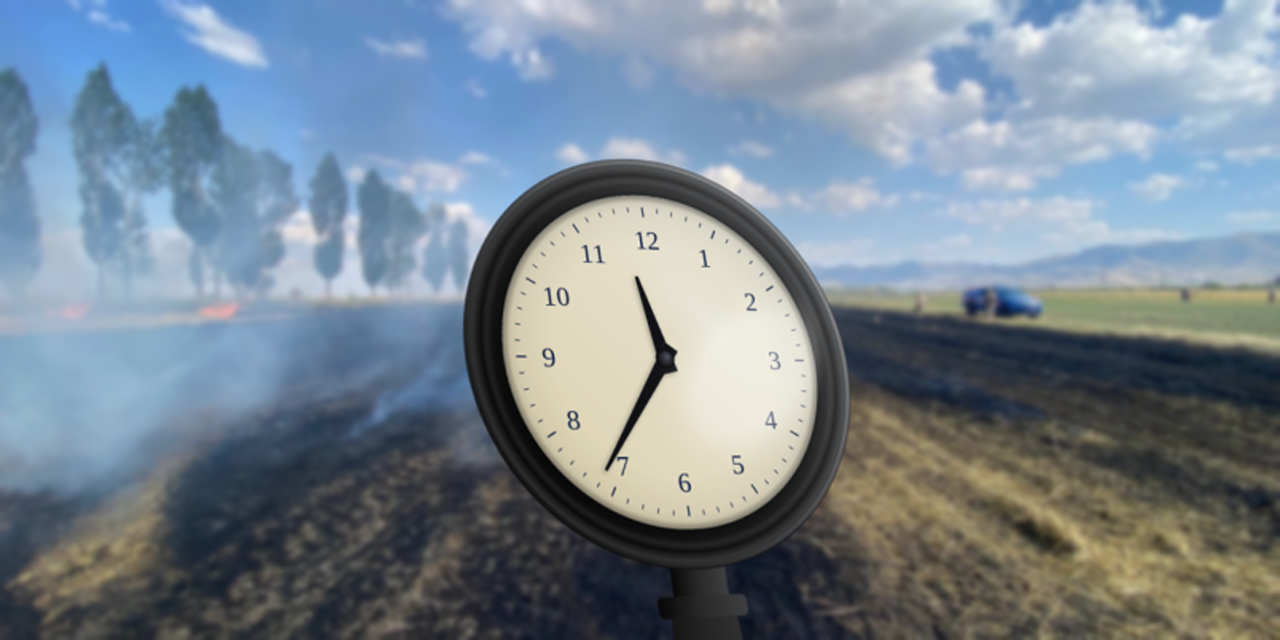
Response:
11h36
